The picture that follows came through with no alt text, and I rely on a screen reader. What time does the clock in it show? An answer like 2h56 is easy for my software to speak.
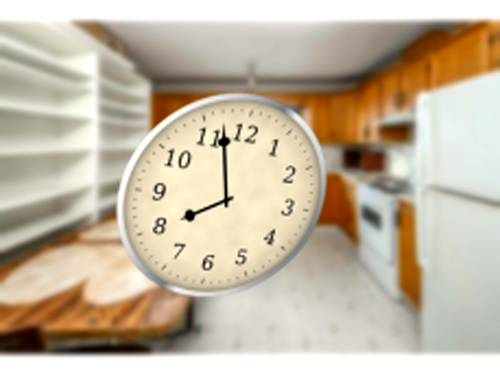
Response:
7h57
